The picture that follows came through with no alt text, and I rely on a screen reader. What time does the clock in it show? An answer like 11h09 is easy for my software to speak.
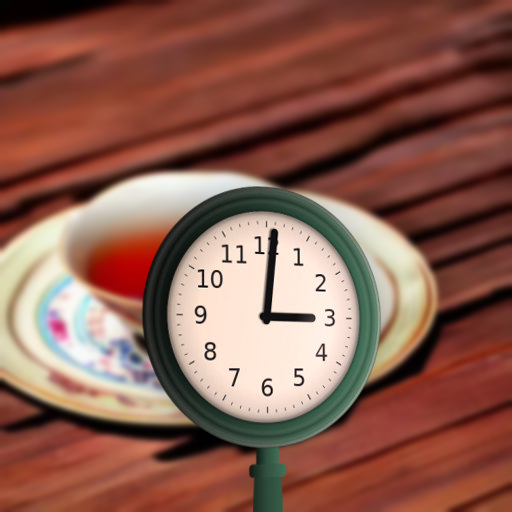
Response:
3h01
